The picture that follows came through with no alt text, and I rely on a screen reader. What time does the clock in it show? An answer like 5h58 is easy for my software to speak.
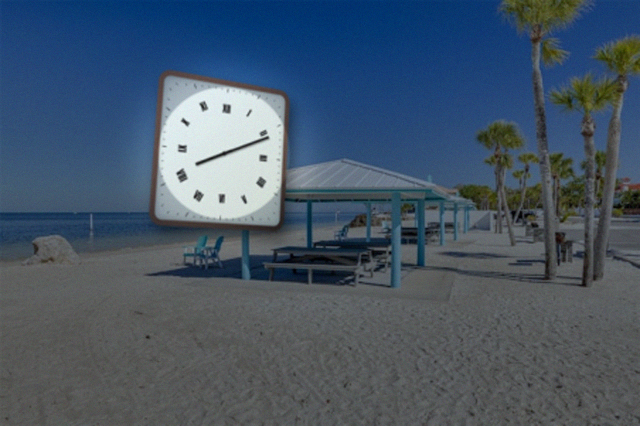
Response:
8h11
